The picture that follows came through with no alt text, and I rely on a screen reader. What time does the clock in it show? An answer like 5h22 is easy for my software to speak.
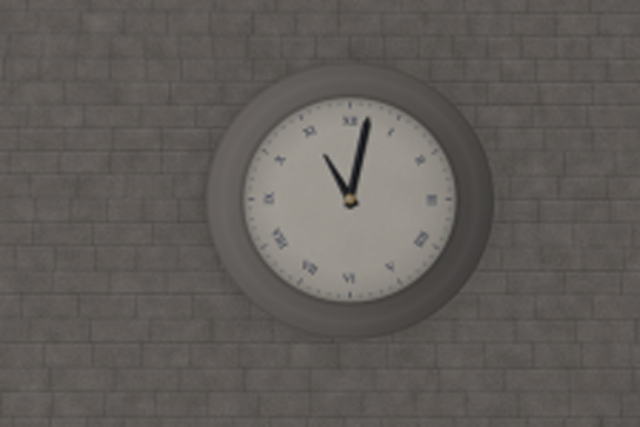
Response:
11h02
